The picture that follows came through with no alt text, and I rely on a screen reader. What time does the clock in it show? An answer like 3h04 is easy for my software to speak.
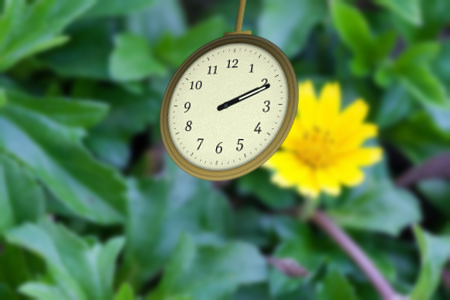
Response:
2h11
